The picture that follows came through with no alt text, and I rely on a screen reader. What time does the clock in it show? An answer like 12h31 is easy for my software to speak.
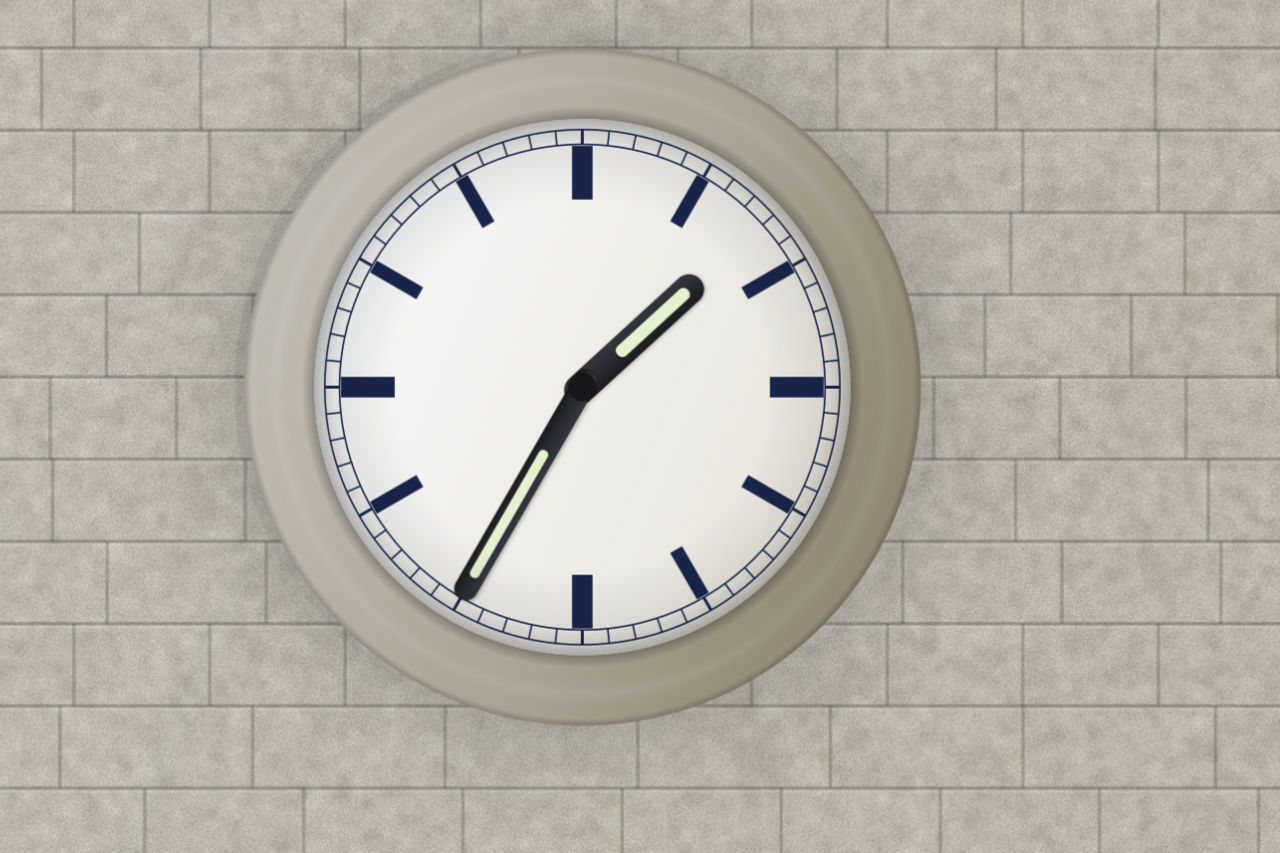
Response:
1h35
